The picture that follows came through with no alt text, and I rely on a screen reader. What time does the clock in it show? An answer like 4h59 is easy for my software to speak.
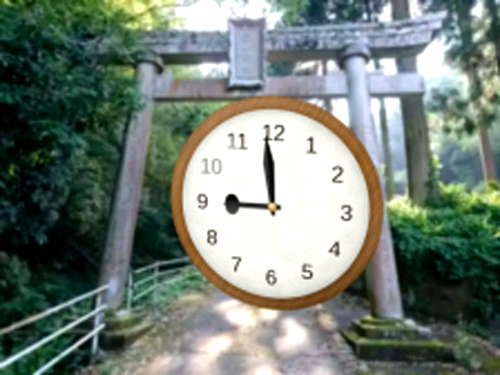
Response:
8h59
